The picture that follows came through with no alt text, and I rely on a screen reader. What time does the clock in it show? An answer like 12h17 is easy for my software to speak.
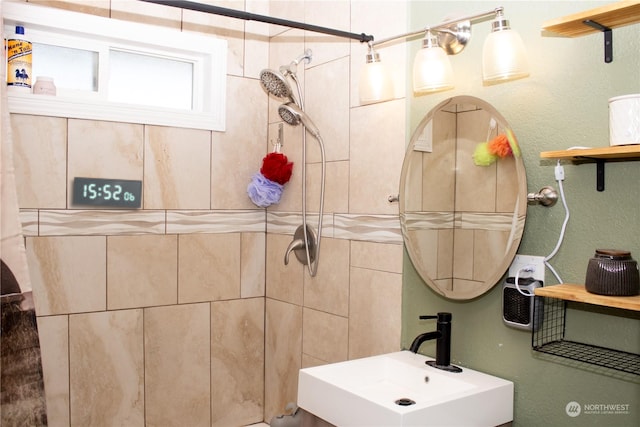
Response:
15h52
